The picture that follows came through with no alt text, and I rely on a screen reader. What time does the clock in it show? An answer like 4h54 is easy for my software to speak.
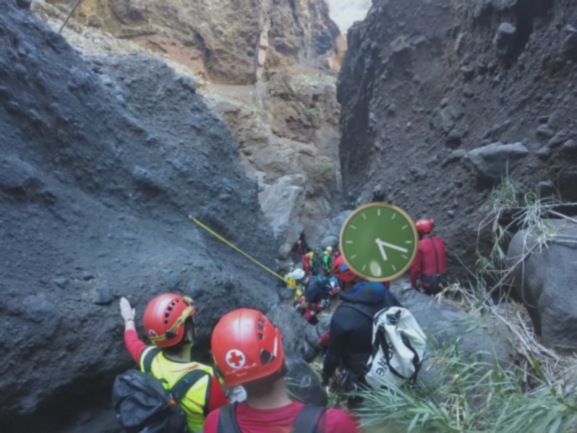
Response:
5h18
